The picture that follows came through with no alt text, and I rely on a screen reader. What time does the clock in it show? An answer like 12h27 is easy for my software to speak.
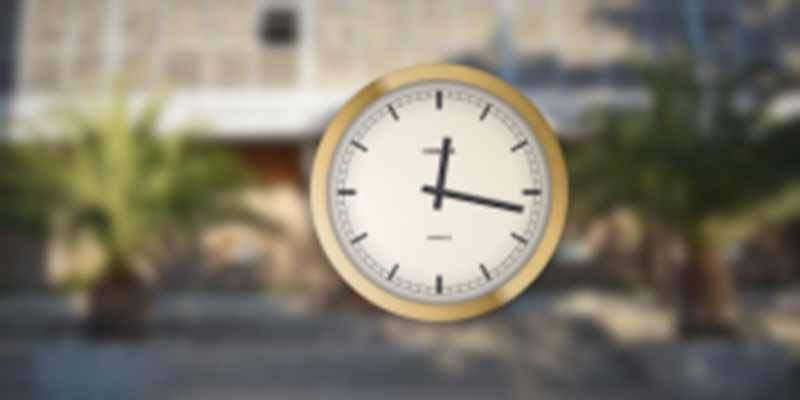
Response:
12h17
